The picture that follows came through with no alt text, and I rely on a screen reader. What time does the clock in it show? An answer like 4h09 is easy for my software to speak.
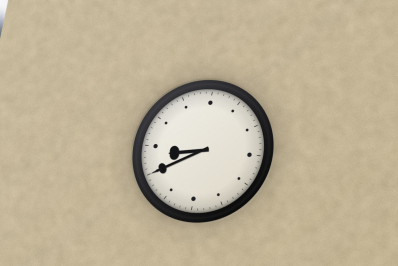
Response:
8h40
